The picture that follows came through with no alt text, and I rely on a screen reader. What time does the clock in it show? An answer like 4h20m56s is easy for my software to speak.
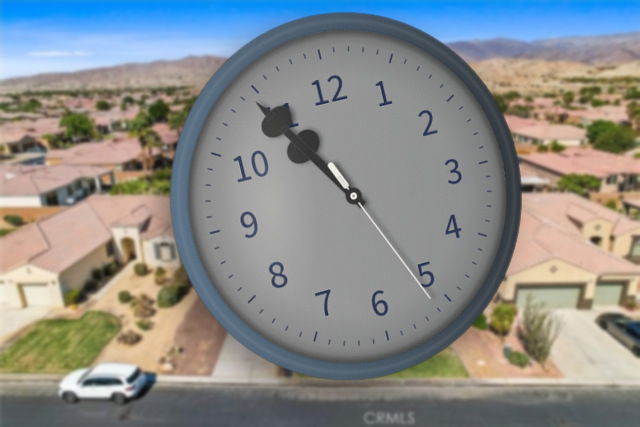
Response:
10h54m26s
